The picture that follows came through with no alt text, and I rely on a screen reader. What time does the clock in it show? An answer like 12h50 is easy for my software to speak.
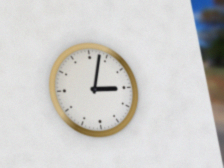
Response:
3h03
